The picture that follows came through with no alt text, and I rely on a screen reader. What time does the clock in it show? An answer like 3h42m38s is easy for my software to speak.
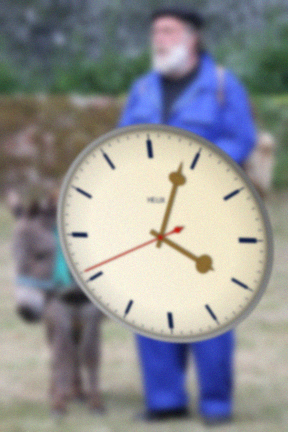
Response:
4h03m41s
